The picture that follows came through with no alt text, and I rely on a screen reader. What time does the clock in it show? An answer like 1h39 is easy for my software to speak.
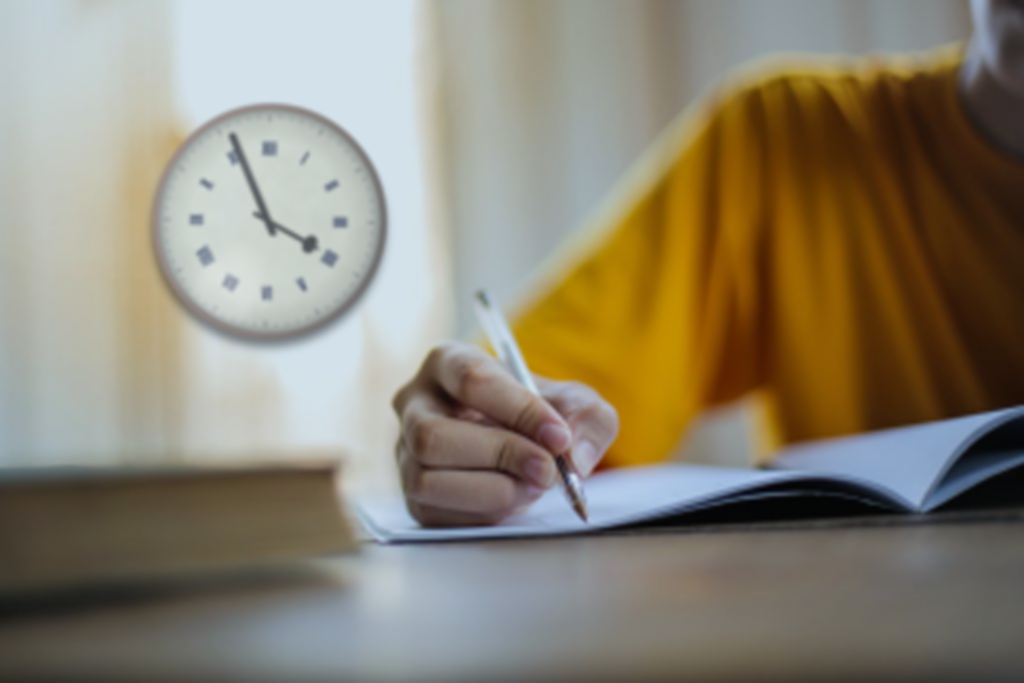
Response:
3h56
